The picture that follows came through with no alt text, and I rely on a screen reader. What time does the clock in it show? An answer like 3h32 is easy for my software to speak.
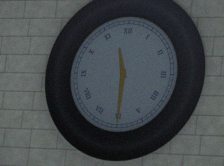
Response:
11h30
